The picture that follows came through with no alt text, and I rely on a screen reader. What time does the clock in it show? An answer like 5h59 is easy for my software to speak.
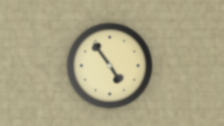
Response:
4h54
